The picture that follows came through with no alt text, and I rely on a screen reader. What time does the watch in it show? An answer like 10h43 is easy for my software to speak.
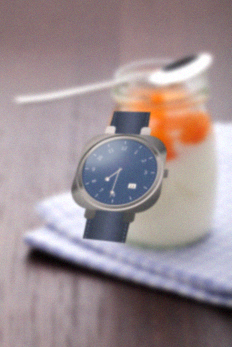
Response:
7h31
